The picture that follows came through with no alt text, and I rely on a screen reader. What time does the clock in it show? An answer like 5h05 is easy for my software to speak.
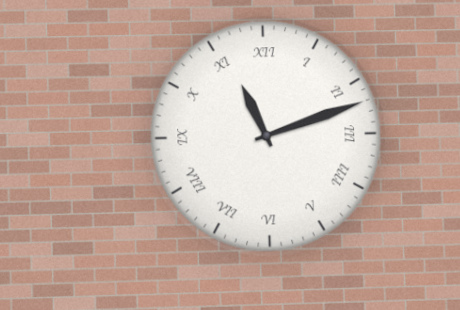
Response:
11h12
